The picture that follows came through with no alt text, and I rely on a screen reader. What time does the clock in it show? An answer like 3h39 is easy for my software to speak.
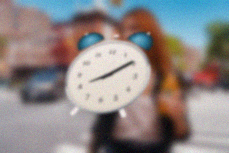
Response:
8h09
